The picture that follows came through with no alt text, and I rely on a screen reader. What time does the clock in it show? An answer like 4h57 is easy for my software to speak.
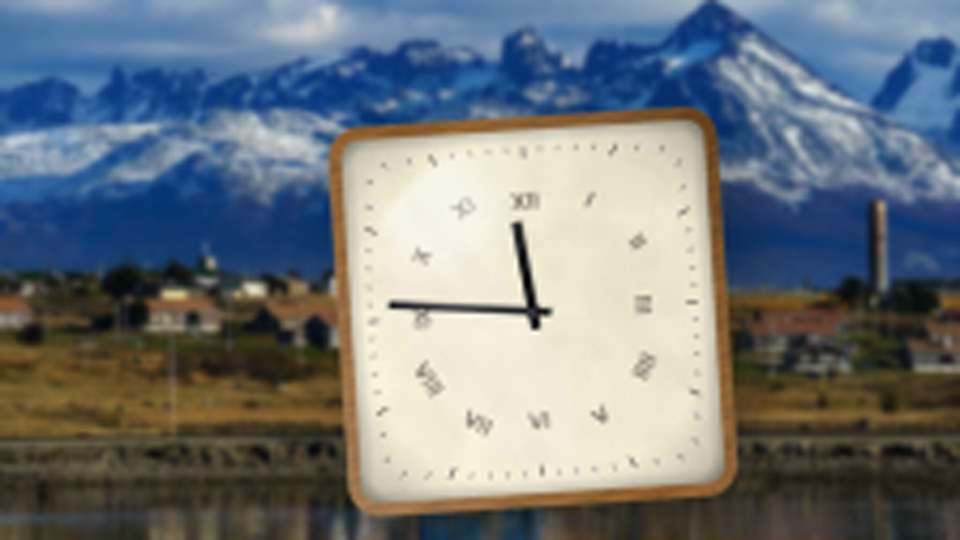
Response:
11h46
